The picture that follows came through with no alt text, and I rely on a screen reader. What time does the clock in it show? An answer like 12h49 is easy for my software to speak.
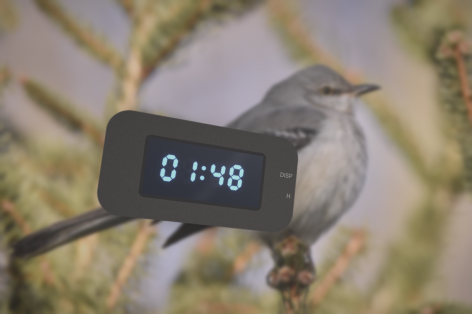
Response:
1h48
